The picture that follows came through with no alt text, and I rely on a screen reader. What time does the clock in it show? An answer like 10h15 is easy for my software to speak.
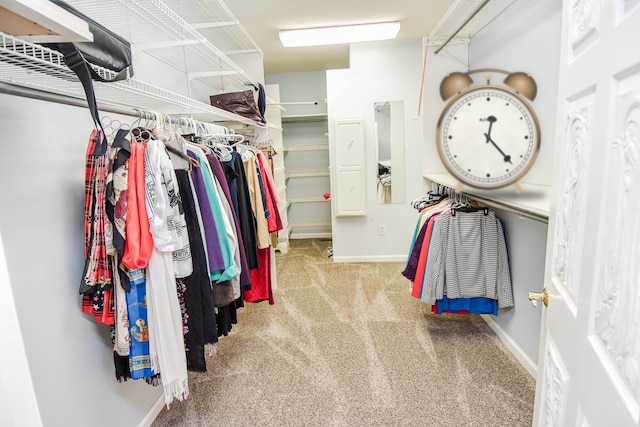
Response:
12h23
